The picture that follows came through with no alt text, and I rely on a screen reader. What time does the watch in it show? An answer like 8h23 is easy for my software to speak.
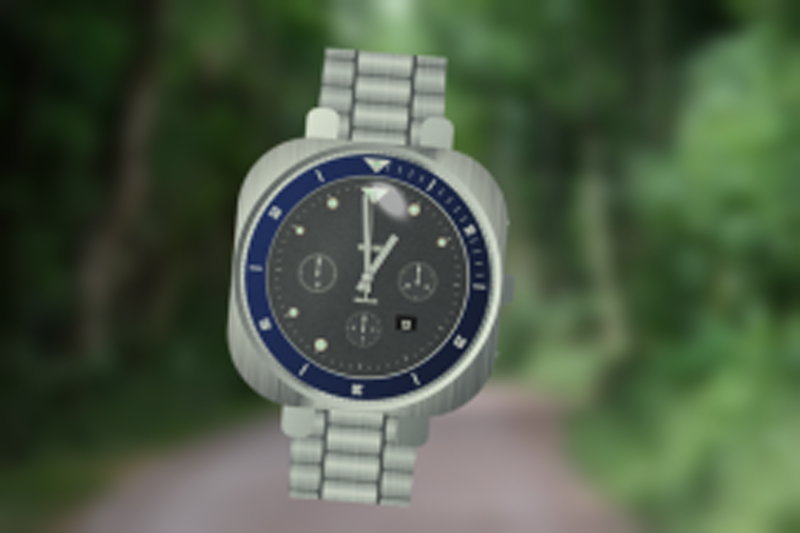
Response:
12h59
